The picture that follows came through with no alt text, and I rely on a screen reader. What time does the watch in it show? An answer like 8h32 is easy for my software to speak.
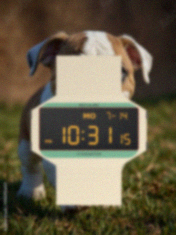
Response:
10h31
